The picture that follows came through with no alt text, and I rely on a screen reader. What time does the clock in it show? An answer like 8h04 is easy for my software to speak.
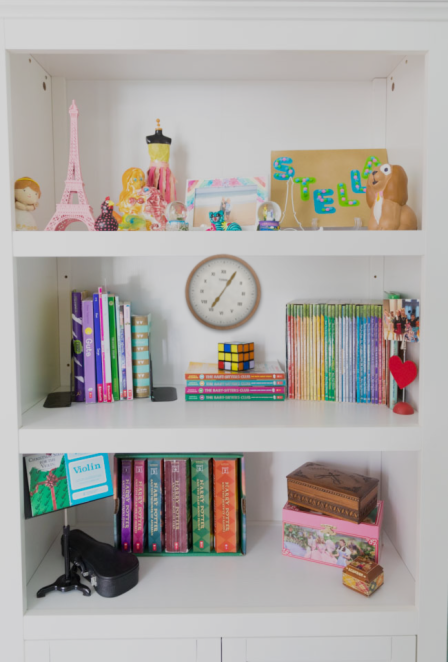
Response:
7h05
